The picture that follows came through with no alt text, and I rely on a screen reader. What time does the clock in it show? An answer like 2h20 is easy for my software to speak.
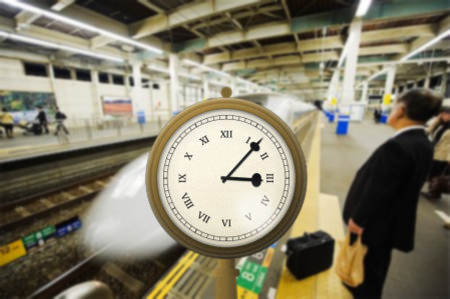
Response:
3h07
